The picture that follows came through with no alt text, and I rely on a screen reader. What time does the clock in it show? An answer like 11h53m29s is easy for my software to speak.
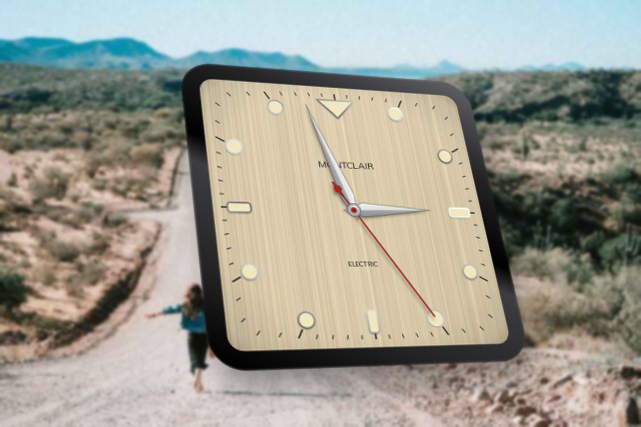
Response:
2h57m25s
